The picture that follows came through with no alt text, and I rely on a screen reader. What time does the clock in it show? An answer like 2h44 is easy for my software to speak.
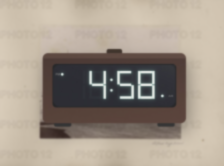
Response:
4h58
